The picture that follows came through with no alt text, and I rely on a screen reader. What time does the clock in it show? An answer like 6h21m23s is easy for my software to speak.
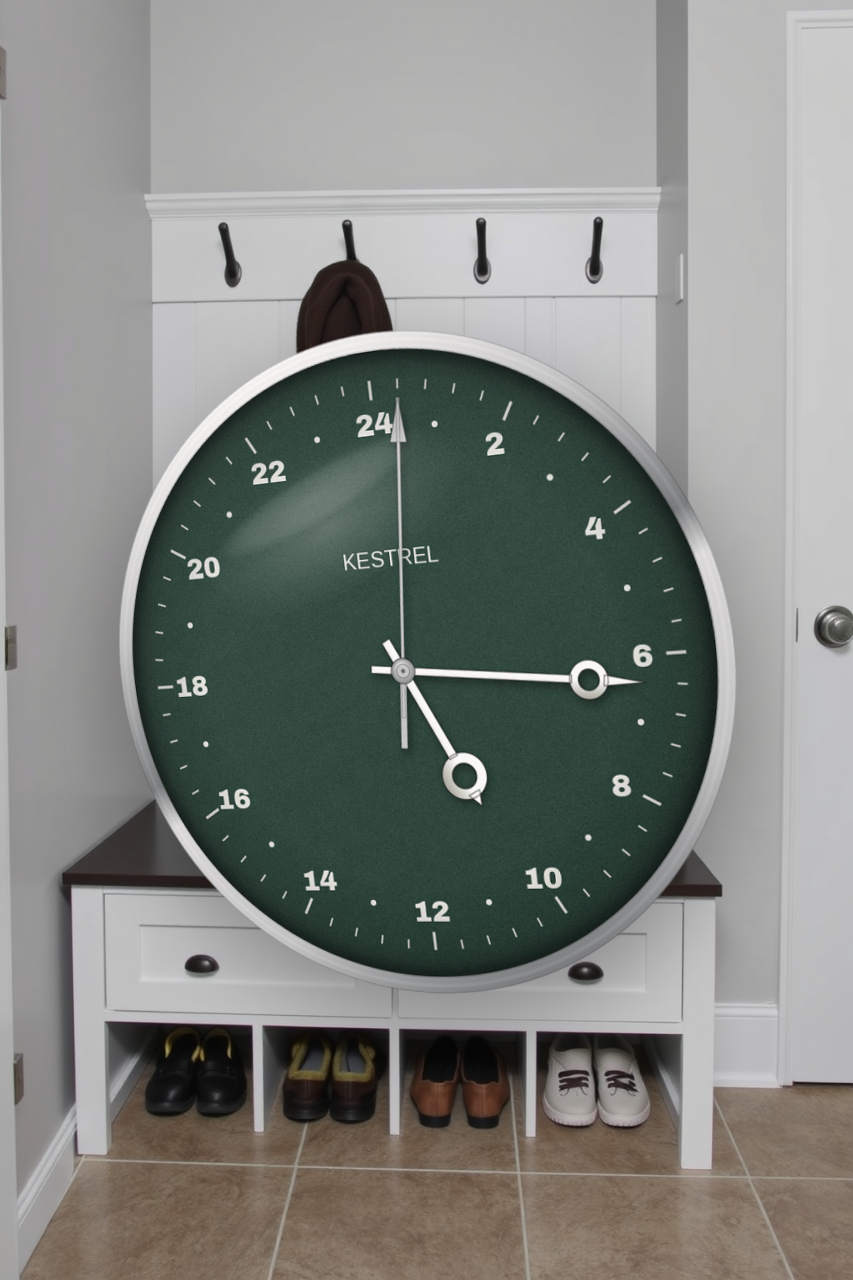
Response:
10h16m01s
